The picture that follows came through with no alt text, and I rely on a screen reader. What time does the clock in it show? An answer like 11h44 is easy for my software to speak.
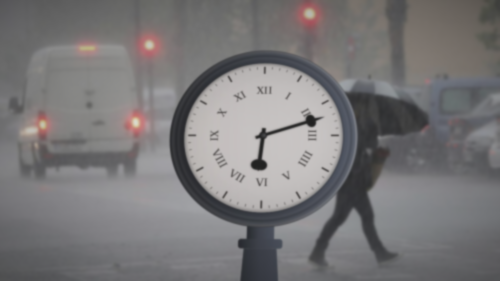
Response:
6h12
